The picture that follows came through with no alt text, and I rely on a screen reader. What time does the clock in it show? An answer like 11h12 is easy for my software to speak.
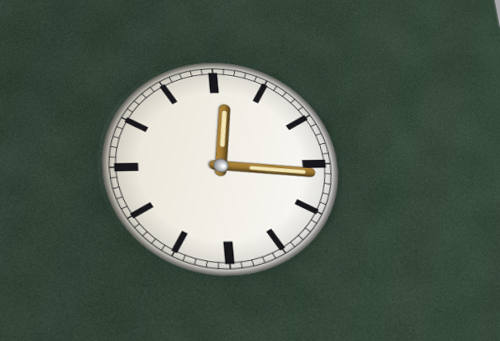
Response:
12h16
